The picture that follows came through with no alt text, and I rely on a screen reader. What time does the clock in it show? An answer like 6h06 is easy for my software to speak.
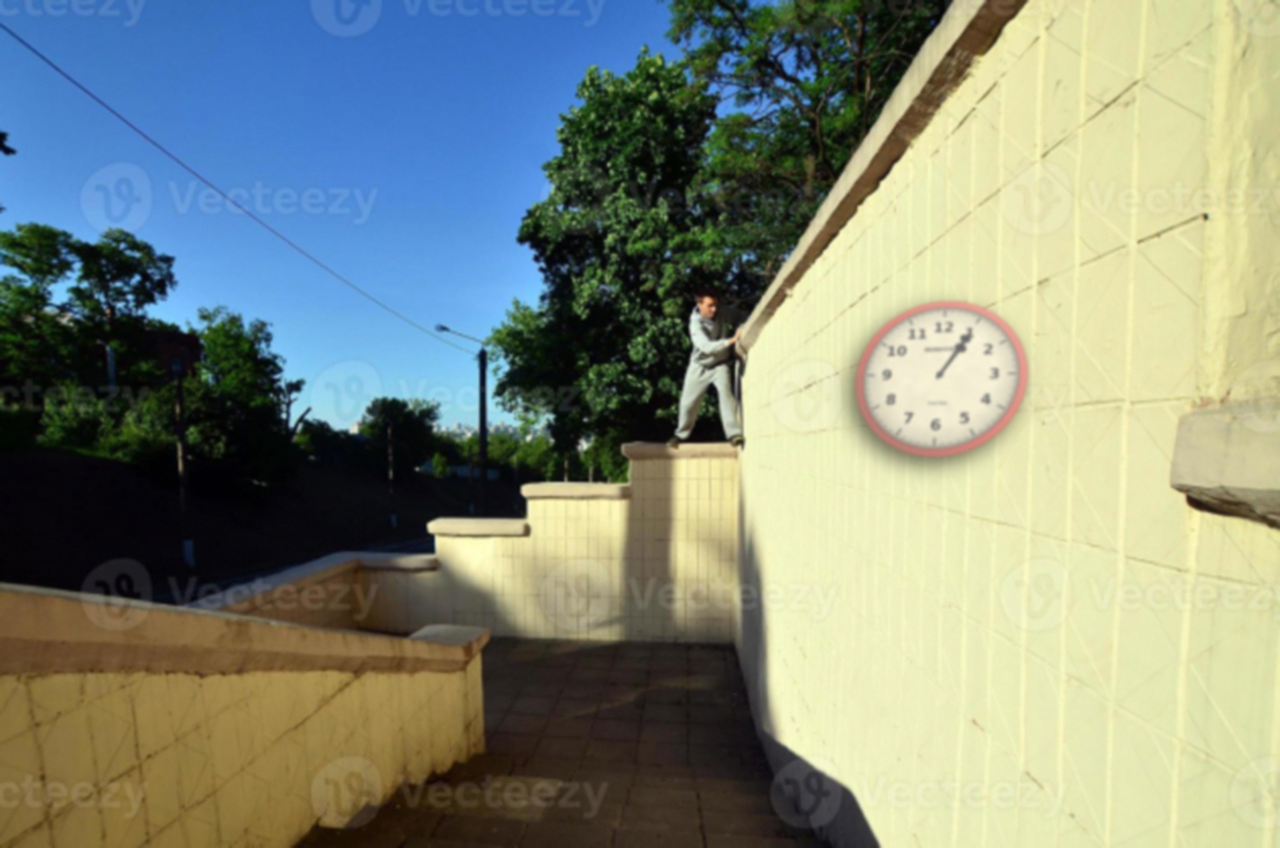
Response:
1h05
